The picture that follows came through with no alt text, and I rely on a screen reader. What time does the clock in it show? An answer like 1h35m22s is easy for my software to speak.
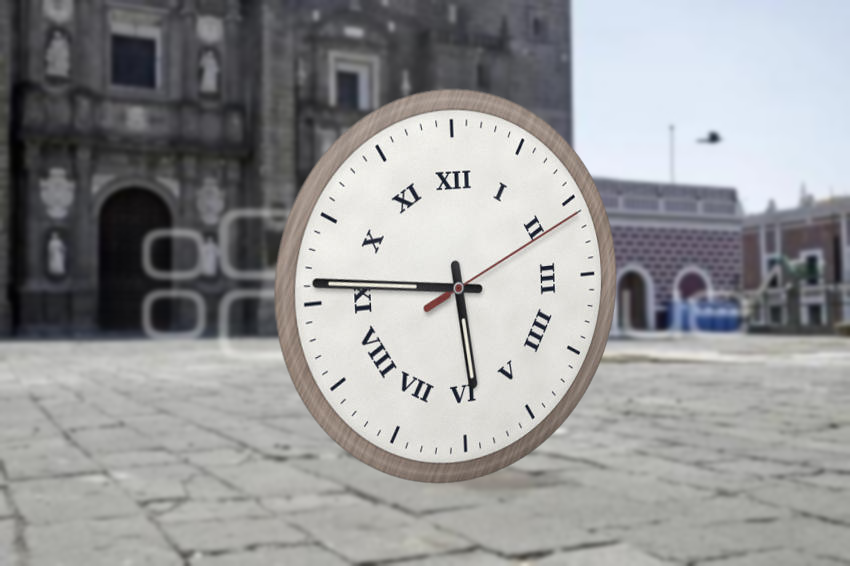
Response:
5h46m11s
